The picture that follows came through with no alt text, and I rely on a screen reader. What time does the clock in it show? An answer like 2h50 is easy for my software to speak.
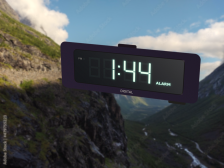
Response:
1h44
